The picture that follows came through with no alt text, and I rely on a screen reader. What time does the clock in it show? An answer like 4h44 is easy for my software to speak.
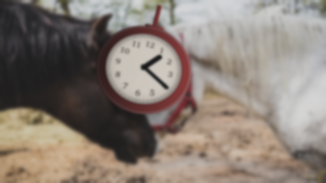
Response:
1h20
